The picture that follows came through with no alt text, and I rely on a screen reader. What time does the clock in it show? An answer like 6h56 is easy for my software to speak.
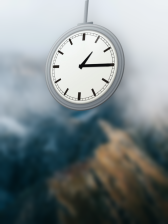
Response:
1h15
